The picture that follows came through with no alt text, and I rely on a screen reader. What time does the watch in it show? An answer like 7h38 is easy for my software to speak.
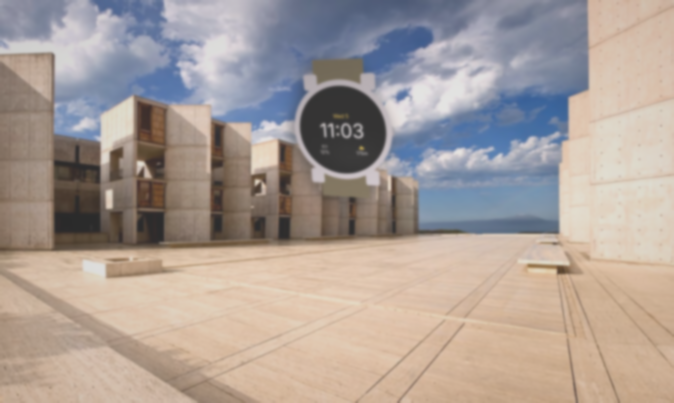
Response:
11h03
